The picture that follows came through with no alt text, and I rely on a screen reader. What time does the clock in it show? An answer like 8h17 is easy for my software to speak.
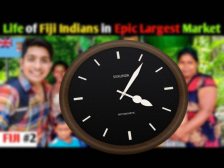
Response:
4h06
